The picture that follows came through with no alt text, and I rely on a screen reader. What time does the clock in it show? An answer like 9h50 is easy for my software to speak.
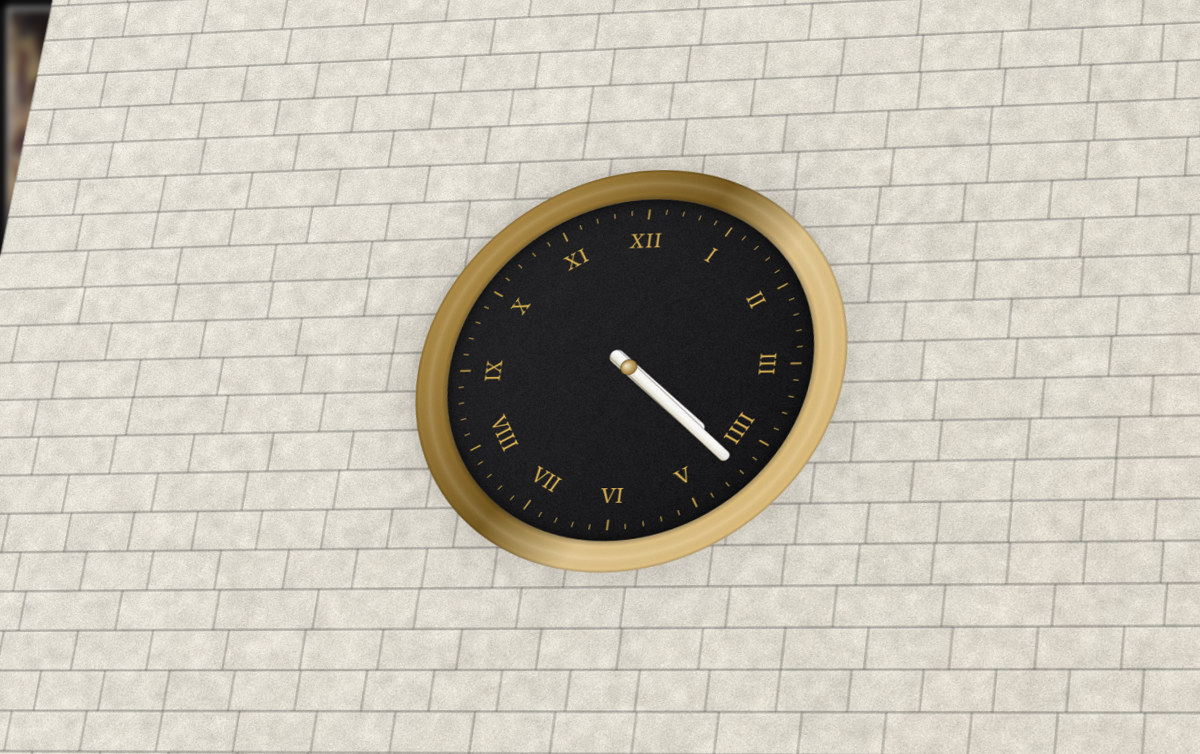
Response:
4h22
